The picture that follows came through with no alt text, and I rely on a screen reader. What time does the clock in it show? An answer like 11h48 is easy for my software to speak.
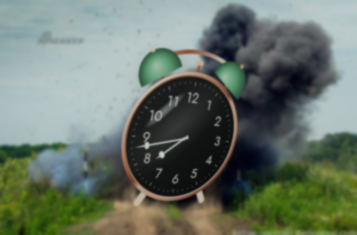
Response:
7h43
